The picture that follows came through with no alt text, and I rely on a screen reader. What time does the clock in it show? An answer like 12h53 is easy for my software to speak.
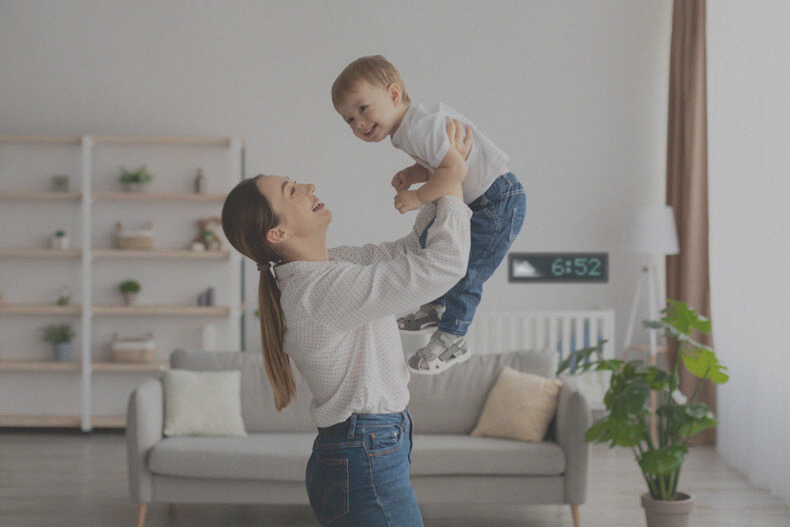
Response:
6h52
